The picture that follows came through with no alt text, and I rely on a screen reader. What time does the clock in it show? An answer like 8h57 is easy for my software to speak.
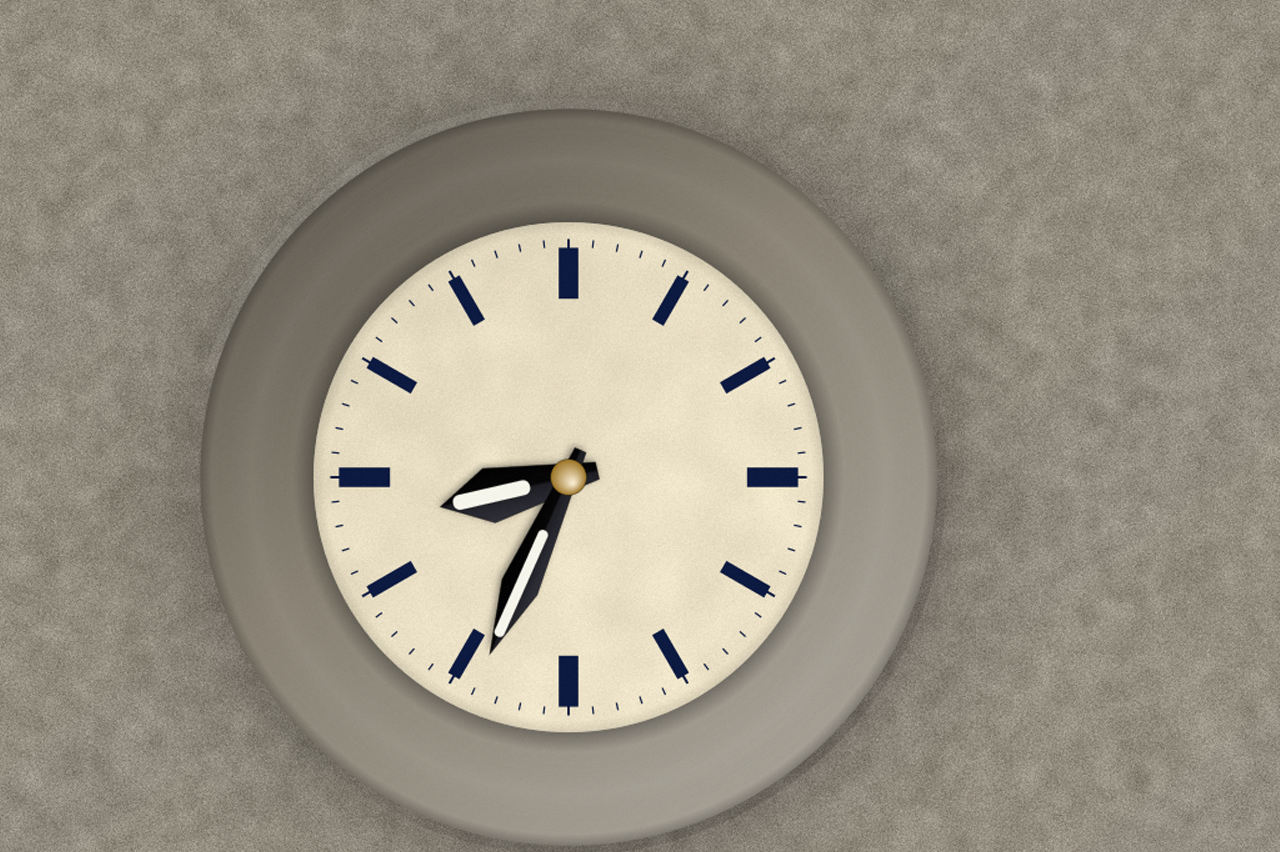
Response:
8h34
